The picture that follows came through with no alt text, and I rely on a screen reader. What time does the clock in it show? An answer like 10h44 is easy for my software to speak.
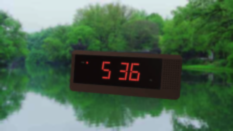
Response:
5h36
